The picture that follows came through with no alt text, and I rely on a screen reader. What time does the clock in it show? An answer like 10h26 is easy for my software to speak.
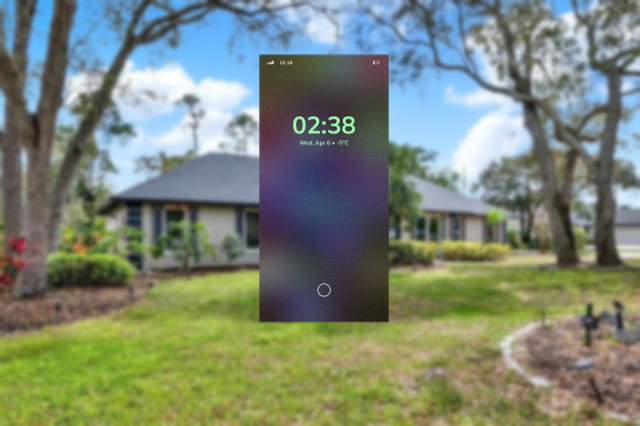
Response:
2h38
